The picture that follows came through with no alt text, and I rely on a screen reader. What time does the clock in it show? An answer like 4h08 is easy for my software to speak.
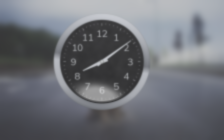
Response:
8h09
